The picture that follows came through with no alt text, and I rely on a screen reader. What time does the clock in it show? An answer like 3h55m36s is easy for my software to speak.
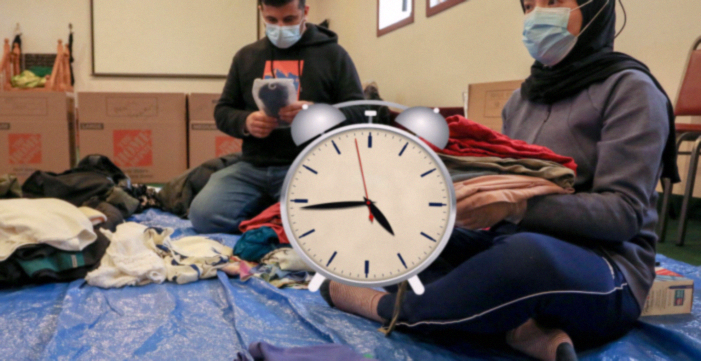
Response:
4h43m58s
